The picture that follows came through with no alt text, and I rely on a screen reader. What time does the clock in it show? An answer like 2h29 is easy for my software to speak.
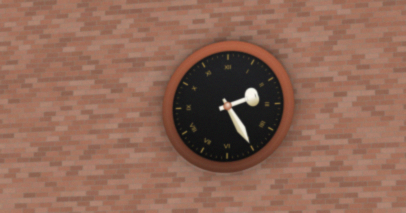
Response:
2h25
